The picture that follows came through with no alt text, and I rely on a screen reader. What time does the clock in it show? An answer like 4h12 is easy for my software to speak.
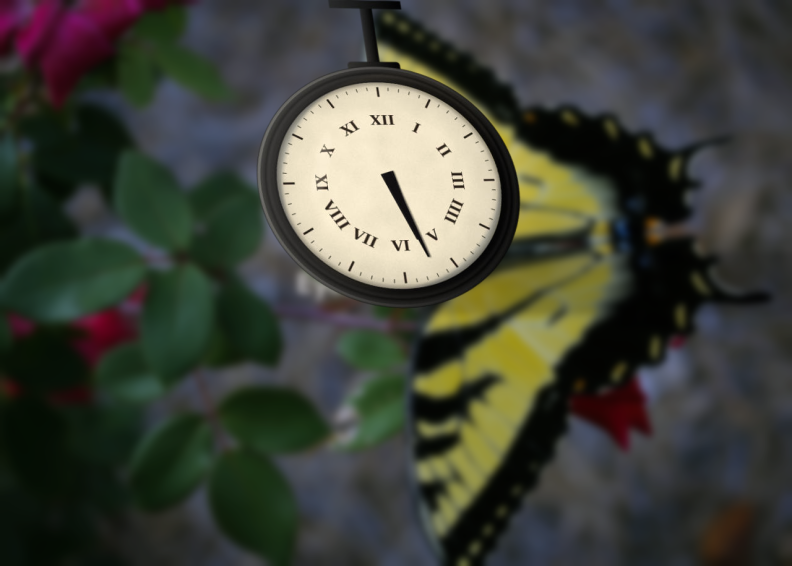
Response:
5h27
